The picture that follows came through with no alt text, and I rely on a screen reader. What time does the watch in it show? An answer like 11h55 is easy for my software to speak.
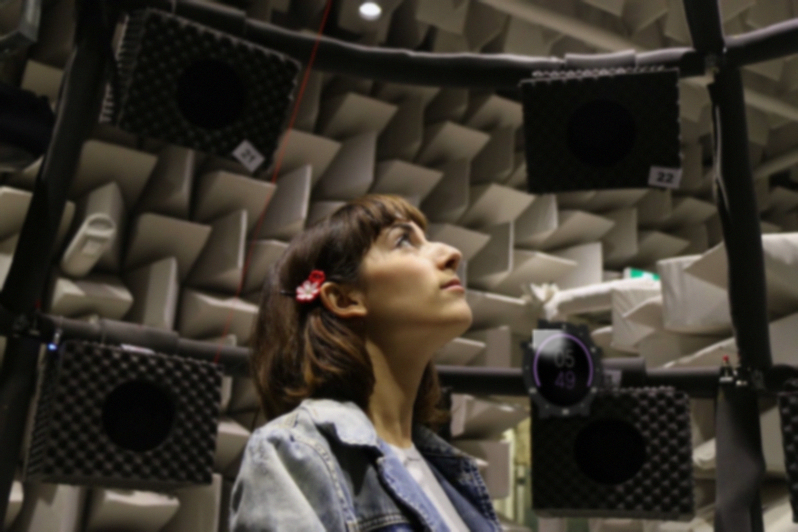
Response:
5h49
